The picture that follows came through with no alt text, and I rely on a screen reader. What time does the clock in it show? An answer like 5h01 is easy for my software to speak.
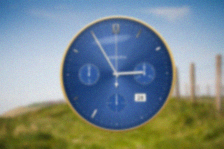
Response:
2h55
